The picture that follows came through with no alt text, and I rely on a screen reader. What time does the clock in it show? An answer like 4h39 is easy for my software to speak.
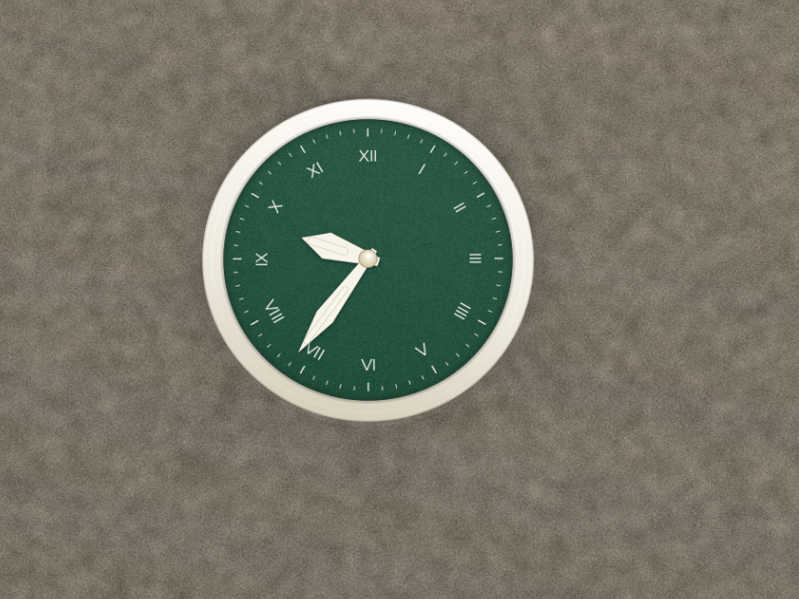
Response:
9h36
